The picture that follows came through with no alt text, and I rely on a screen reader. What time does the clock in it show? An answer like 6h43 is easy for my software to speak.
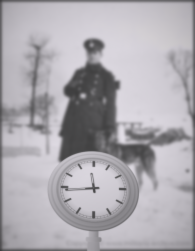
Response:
11h44
